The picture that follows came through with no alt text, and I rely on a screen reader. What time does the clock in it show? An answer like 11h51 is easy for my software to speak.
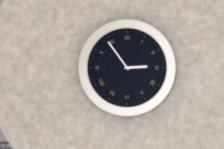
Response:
2h54
